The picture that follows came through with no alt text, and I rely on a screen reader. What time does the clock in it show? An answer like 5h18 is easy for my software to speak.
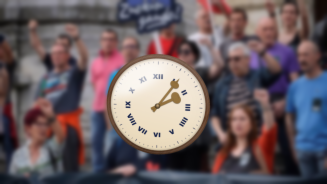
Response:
2h06
